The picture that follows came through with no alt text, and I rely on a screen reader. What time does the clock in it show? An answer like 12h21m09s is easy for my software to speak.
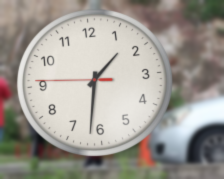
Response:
1h31m46s
